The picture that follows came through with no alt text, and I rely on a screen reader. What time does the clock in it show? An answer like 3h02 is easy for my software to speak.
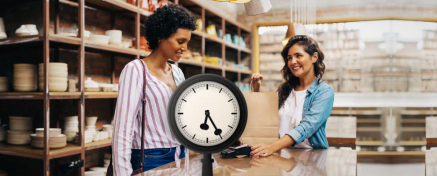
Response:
6h25
